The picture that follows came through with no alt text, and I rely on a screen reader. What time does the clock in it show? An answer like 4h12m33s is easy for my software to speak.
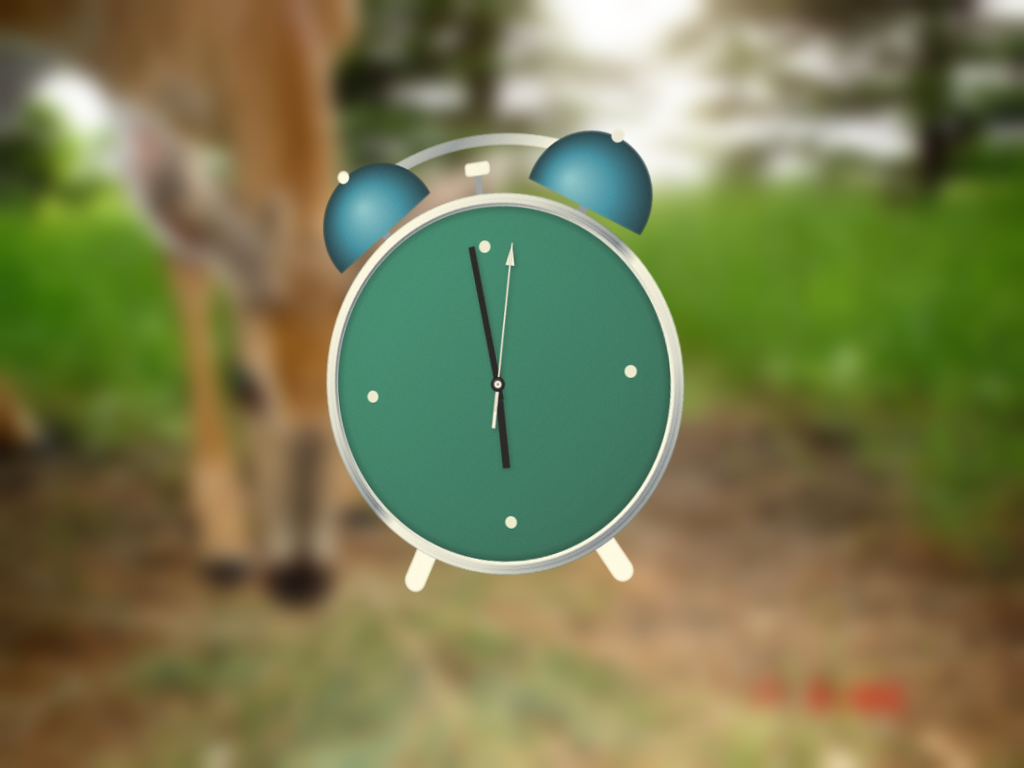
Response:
5h59m02s
